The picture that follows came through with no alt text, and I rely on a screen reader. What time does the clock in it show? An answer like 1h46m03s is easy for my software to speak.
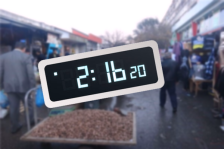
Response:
2h16m20s
